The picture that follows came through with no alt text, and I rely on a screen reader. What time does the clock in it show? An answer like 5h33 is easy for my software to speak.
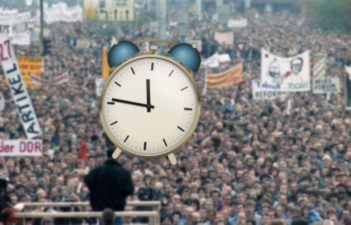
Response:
11h46
